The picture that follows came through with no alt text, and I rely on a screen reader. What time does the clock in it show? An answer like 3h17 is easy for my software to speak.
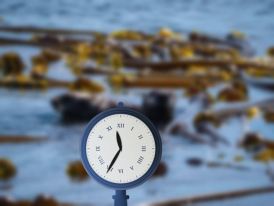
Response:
11h35
